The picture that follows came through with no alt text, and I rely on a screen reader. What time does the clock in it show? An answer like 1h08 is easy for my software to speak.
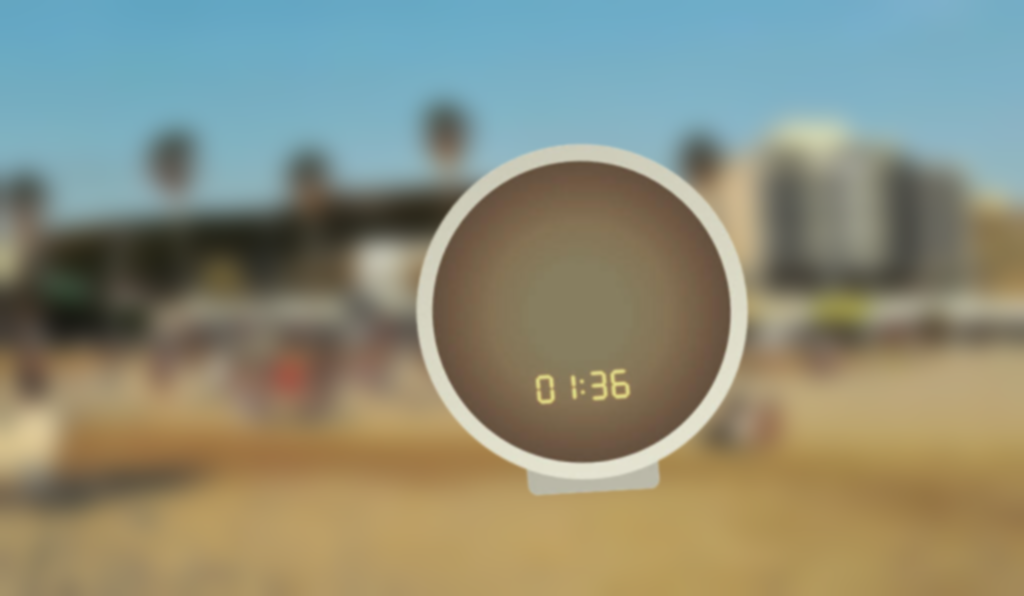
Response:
1h36
